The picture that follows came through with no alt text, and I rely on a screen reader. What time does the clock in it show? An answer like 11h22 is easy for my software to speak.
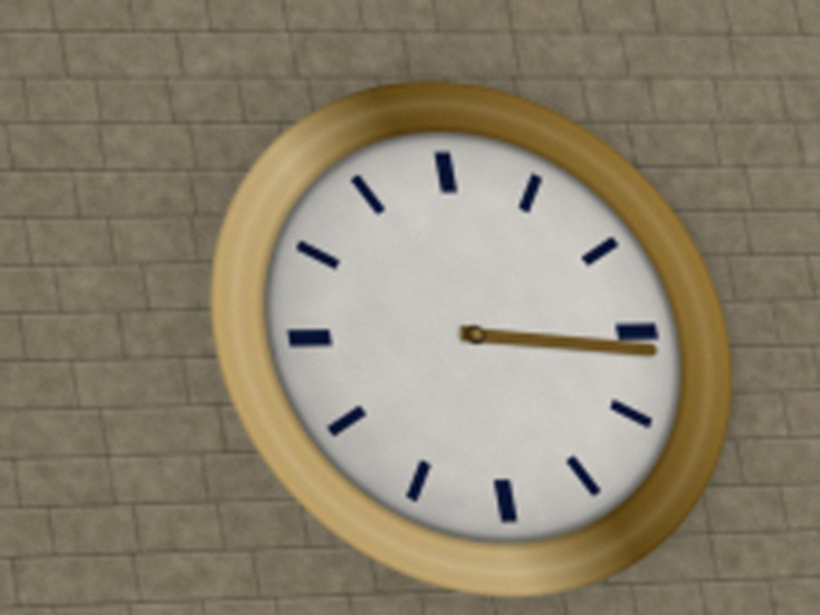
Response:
3h16
